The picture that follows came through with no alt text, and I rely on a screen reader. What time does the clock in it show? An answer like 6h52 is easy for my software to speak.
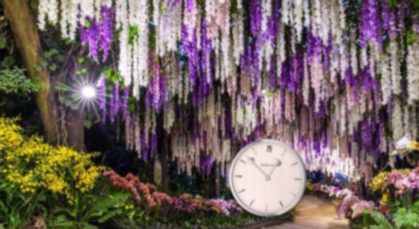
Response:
12h52
